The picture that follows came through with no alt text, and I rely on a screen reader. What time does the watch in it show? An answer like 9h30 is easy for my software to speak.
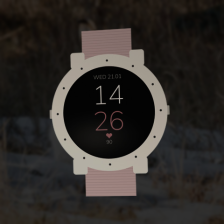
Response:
14h26
